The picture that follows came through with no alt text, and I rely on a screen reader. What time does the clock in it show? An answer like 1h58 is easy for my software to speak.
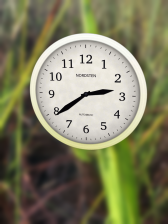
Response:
2h39
